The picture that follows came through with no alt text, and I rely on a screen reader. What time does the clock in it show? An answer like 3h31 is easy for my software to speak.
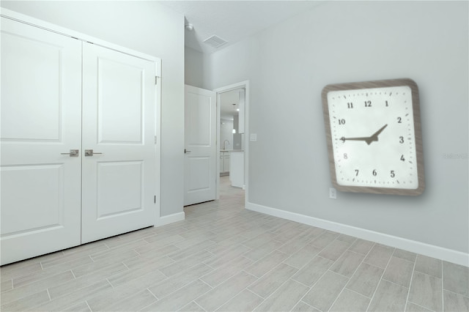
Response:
1h45
